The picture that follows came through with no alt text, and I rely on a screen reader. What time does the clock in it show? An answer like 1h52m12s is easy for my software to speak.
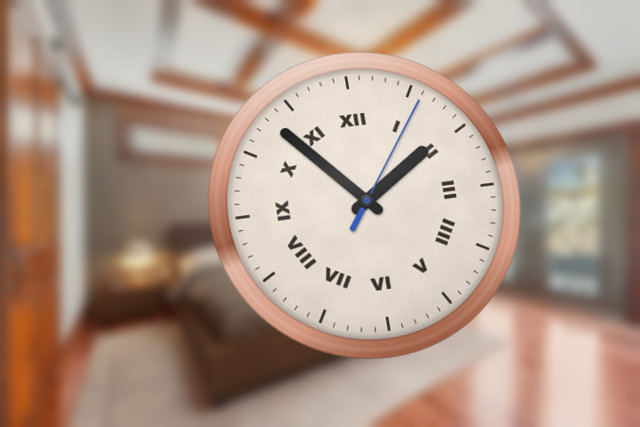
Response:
1h53m06s
